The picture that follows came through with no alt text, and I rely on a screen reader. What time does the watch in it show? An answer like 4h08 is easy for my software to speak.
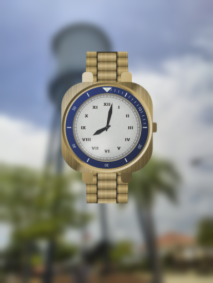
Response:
8h02
